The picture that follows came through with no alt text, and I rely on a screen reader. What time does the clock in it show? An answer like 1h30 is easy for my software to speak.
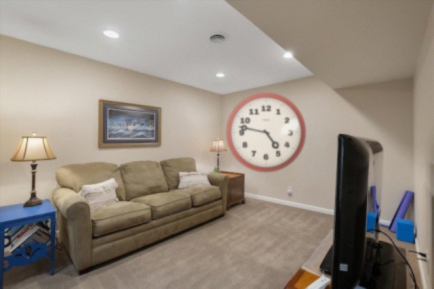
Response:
4h47
